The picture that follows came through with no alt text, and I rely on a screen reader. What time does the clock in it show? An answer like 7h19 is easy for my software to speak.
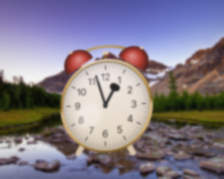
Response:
12h57
